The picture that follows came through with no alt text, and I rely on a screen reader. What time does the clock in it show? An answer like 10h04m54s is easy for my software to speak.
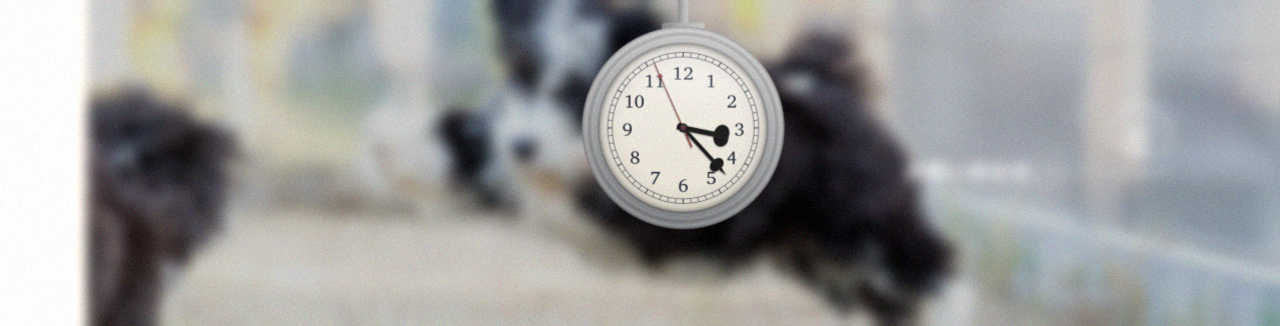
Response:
3h22m56s
